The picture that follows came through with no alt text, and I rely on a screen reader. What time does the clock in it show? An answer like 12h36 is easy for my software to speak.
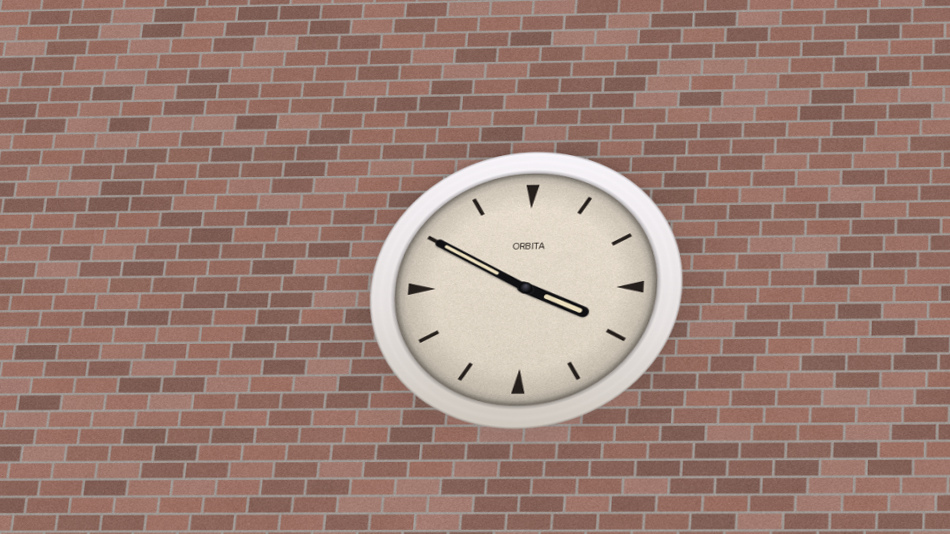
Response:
3h50
